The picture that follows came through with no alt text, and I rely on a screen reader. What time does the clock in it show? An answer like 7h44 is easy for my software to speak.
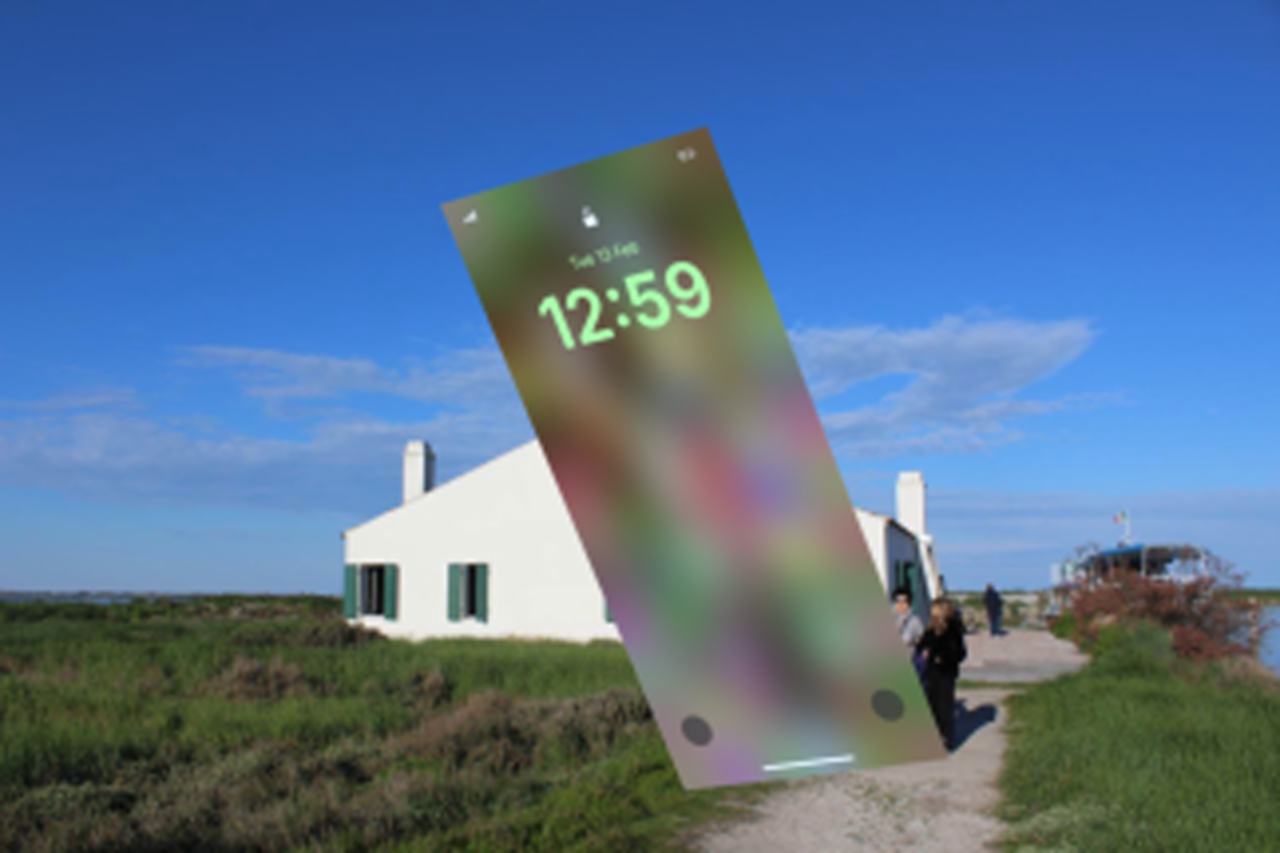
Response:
12h59
